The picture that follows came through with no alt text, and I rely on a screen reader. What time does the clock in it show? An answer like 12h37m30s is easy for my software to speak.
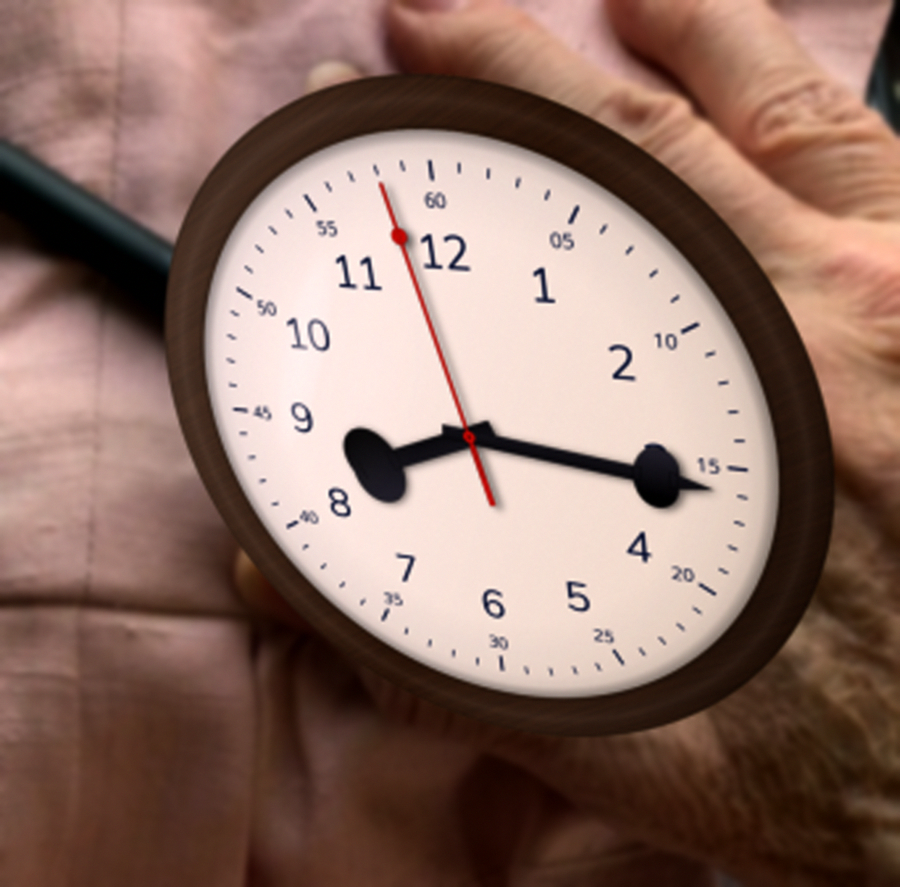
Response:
8h15m58s
